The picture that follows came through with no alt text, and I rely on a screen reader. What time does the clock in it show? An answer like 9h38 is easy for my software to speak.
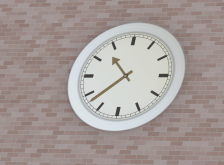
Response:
10h38
